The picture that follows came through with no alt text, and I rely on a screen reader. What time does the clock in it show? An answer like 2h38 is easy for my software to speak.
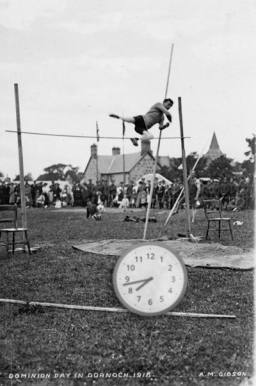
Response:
7h43
